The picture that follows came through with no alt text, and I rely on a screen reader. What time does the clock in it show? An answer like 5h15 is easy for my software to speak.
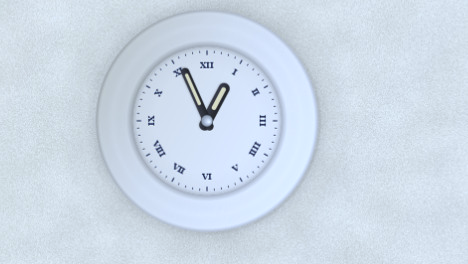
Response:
12h56
